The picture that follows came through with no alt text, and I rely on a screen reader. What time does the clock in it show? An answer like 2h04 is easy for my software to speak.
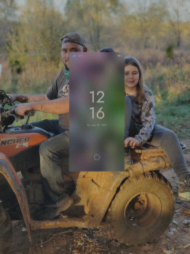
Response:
12h16
